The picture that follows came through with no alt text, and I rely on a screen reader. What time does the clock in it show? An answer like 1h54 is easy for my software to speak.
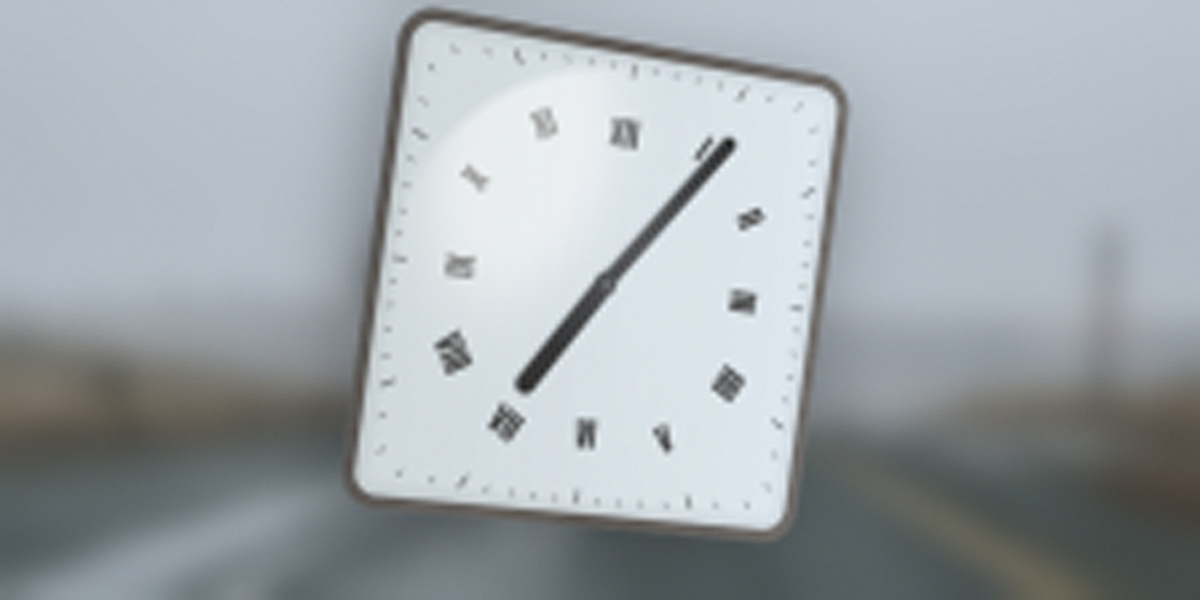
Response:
7h06
